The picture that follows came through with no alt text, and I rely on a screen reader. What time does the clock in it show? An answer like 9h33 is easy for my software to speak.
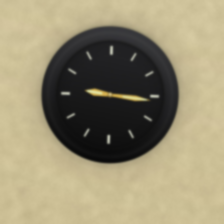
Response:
9h16
